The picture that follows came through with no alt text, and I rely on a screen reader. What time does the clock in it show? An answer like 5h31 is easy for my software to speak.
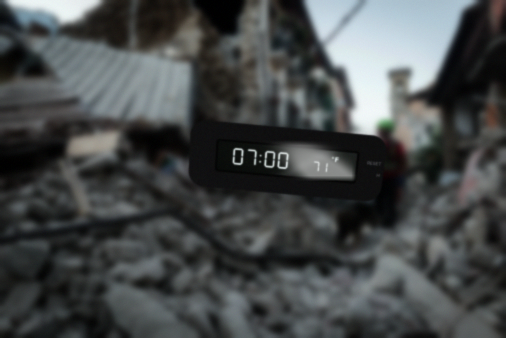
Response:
7h00
